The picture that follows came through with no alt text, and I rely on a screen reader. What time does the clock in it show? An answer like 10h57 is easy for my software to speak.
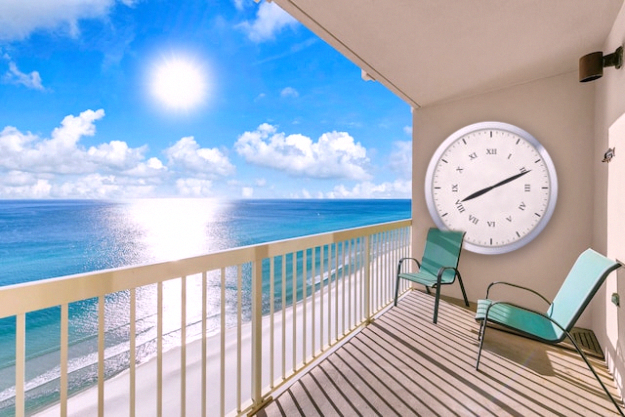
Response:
8h11
